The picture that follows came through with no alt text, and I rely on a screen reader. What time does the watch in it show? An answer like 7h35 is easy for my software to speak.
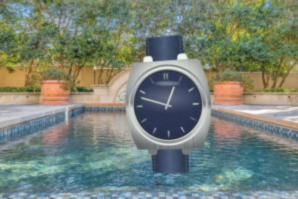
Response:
12h48
